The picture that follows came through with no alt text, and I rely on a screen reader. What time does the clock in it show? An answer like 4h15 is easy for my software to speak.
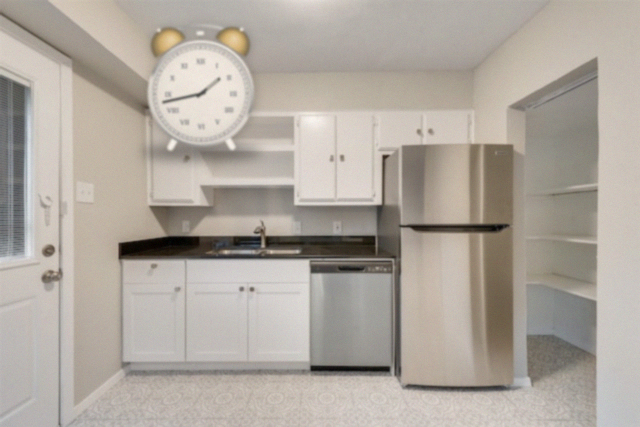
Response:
1h43
